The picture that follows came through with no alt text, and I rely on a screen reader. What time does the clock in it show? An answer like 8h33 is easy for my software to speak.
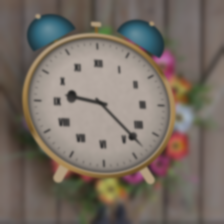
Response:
9h23
